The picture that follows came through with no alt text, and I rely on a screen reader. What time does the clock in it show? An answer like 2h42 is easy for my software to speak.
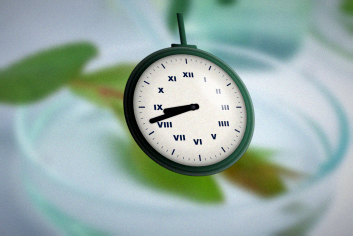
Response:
8h42
